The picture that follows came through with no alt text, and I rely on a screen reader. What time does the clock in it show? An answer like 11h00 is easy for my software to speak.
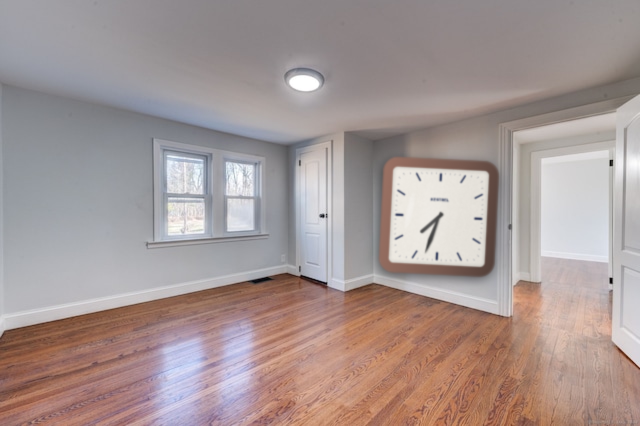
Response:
7h33
